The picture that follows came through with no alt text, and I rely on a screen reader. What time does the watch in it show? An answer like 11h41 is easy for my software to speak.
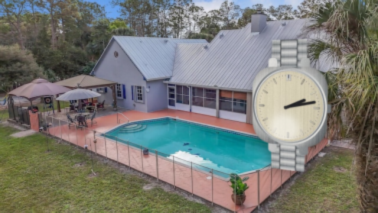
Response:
2h13
